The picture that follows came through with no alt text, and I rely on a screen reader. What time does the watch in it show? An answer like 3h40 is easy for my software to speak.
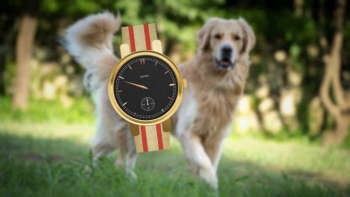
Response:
9h49
